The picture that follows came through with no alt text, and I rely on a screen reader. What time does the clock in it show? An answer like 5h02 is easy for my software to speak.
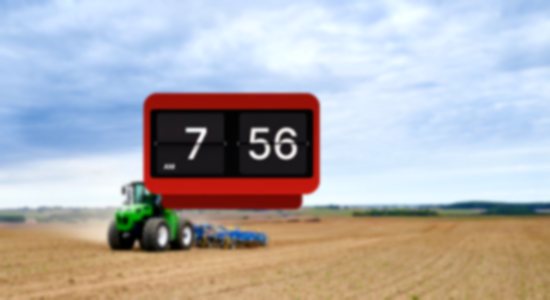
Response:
7h56
